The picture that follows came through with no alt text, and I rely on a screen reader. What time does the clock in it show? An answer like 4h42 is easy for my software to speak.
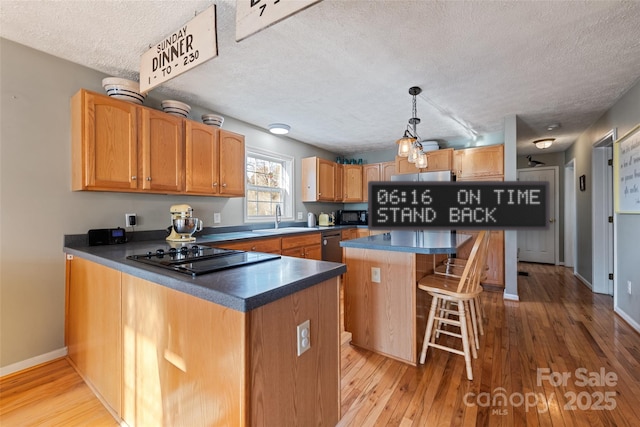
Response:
6h16
